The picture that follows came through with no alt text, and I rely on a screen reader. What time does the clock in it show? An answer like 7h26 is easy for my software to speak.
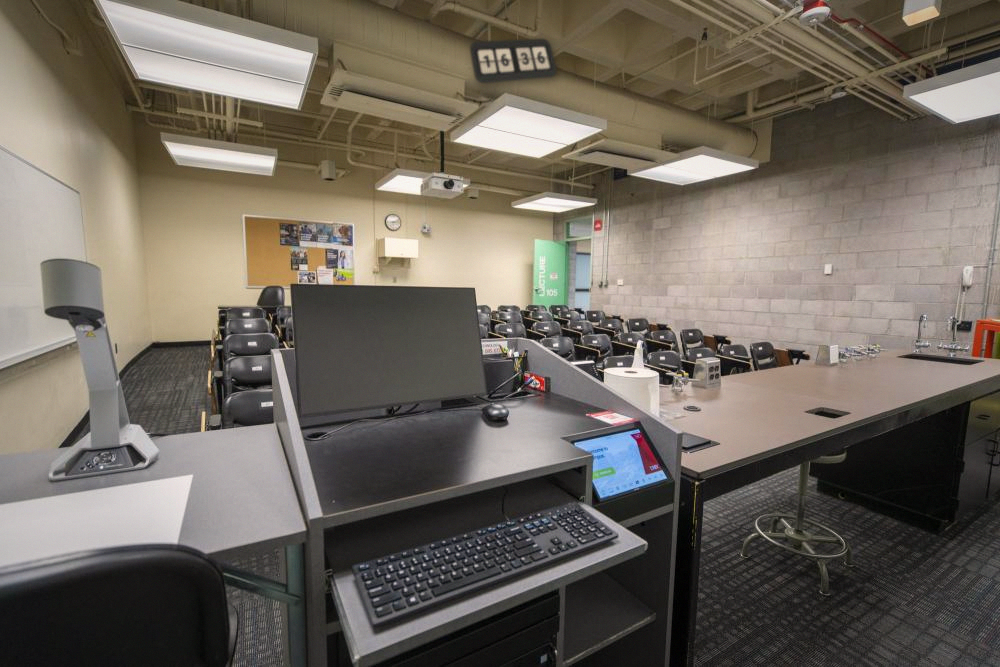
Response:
16h36
